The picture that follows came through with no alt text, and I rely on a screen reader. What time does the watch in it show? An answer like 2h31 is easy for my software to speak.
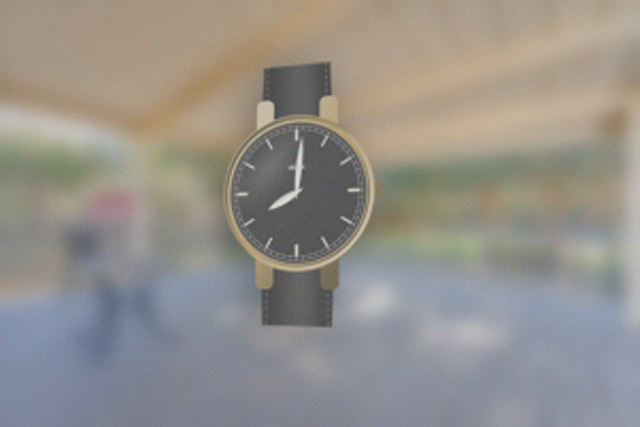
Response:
8h01
